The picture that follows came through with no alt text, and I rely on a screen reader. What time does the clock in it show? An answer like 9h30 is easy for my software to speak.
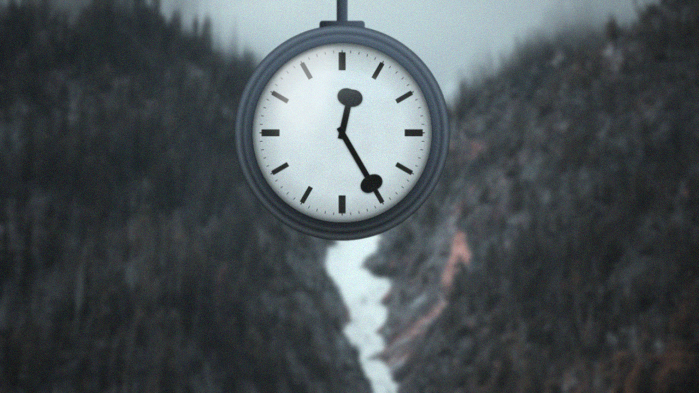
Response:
12h25
